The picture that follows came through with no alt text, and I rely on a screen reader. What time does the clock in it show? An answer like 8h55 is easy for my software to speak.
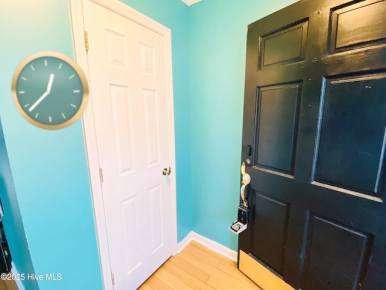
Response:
12h38
